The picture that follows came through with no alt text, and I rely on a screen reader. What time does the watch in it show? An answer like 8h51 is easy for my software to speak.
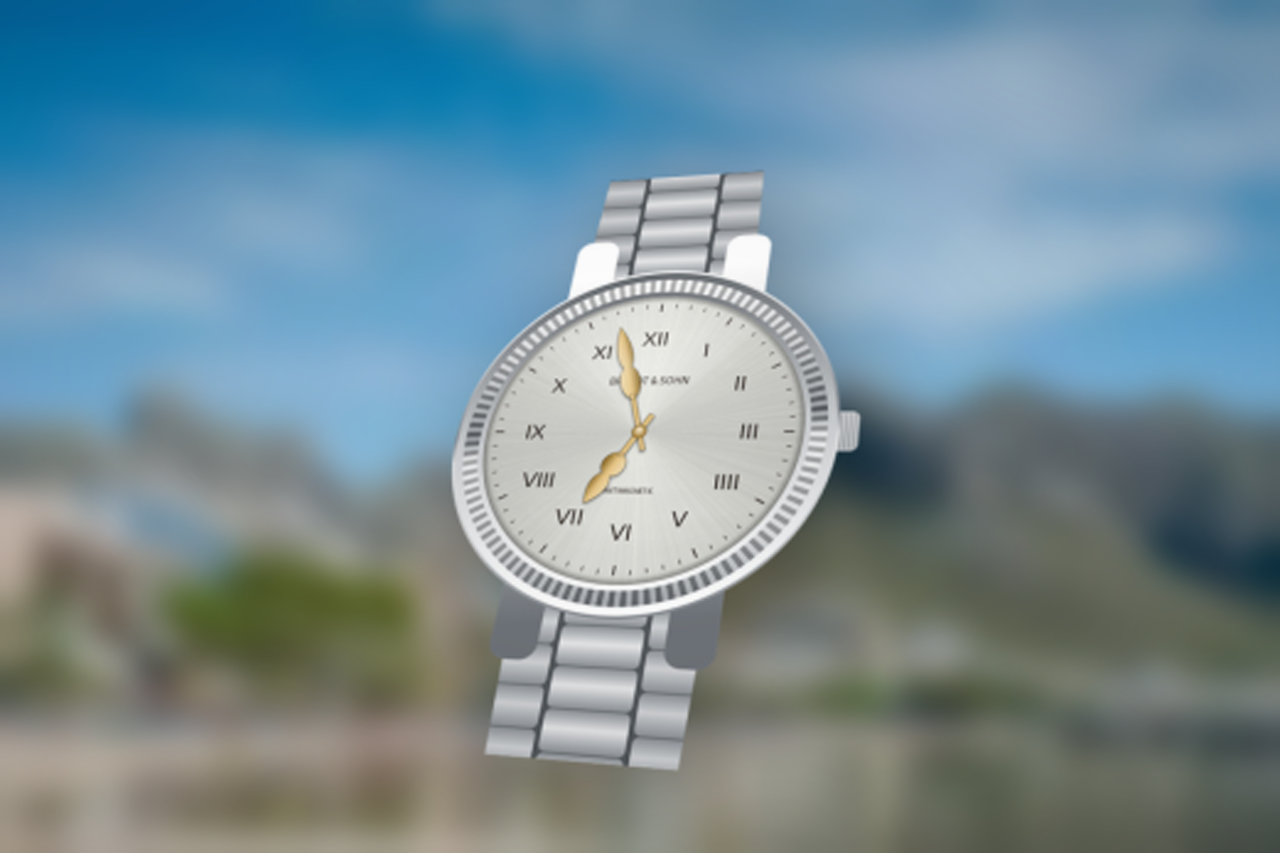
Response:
6h57
